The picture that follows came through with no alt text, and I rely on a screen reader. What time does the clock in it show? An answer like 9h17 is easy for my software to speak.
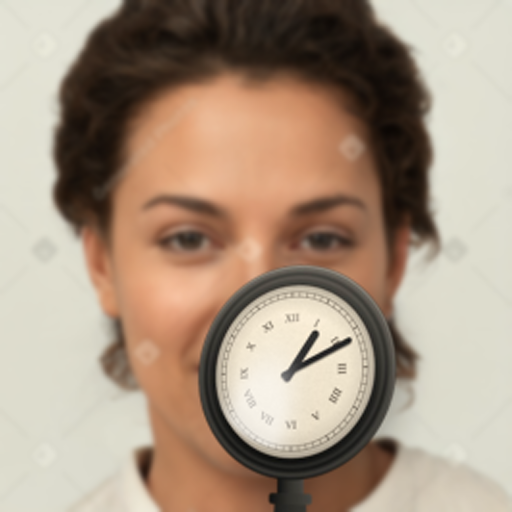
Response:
1h11
